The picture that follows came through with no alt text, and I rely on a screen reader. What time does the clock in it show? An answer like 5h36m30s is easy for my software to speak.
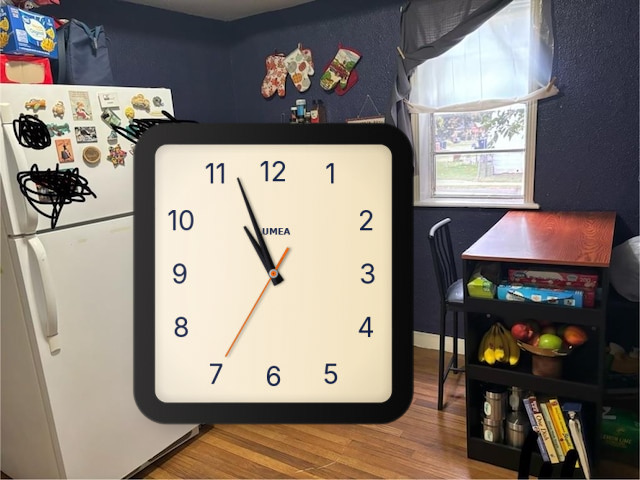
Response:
10h56m35s
